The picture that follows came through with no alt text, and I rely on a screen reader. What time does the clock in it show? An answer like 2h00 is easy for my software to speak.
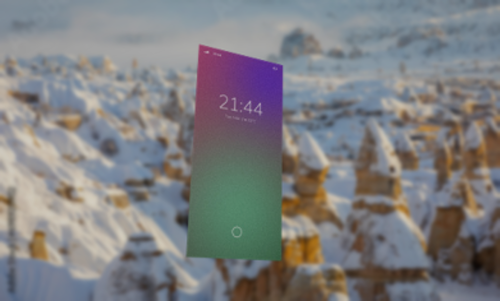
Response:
21h44
